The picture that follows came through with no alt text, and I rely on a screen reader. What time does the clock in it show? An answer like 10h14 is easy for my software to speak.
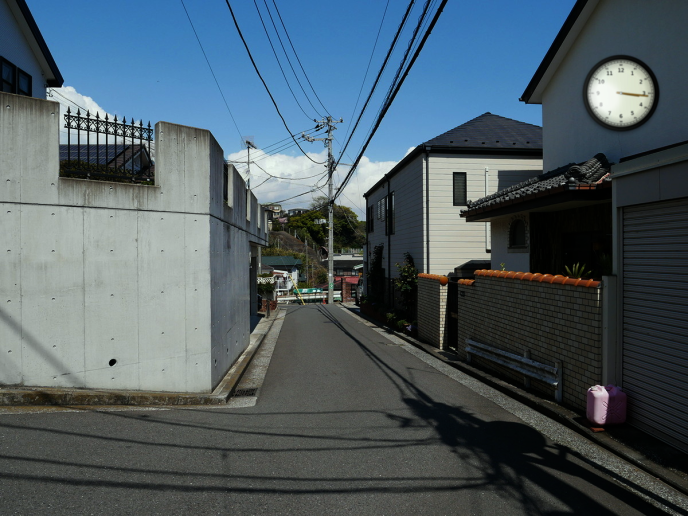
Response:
3h16
